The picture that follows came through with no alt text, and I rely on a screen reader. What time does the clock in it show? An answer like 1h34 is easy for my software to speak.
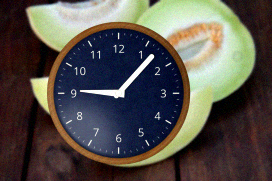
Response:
9h07
